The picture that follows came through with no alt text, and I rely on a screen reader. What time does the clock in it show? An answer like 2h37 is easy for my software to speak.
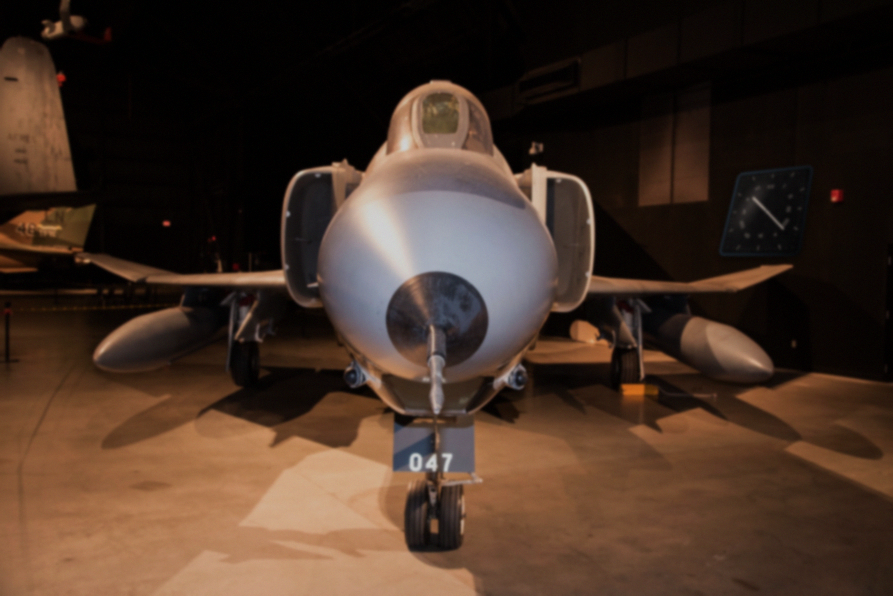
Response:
10h22
